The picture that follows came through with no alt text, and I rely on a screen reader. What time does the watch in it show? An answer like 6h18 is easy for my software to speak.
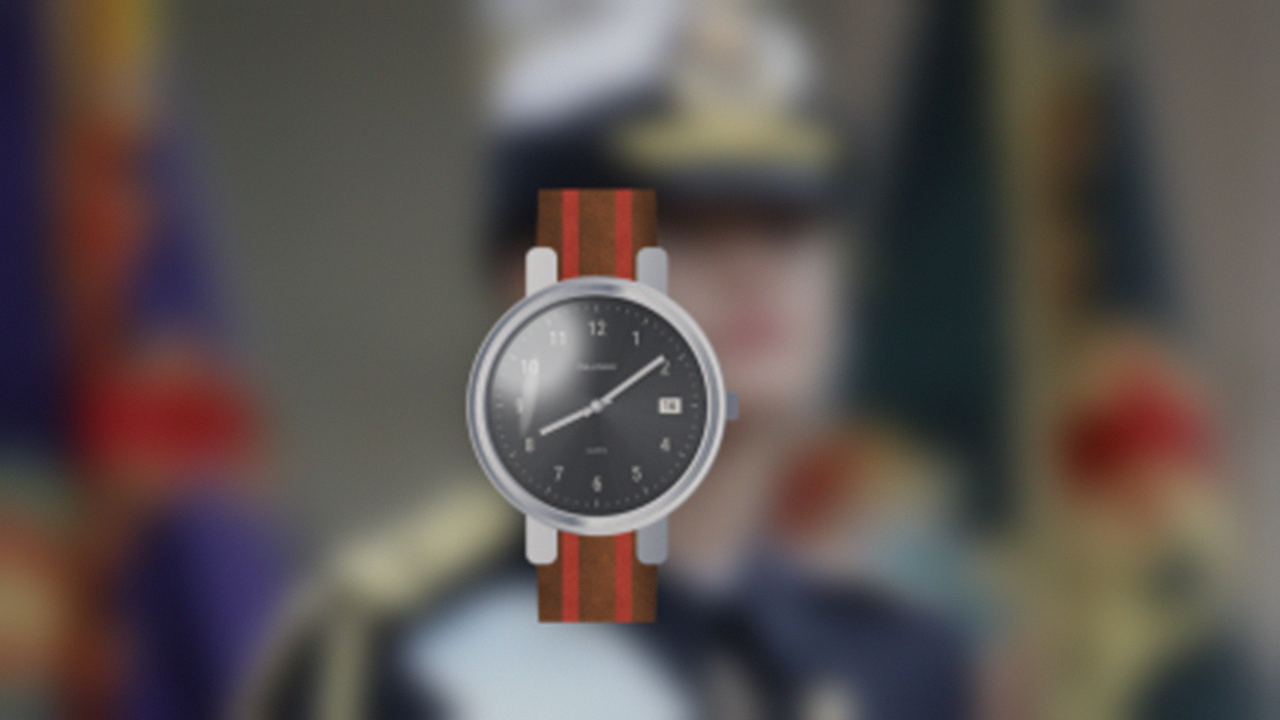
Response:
8h09
